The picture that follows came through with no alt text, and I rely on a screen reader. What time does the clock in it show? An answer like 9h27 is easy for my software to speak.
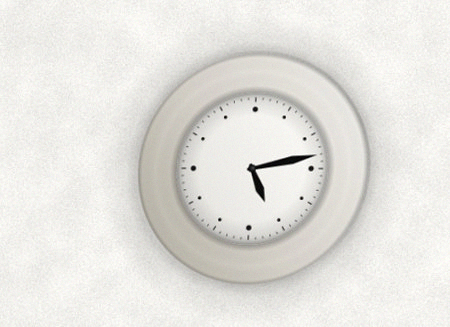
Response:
5h13
